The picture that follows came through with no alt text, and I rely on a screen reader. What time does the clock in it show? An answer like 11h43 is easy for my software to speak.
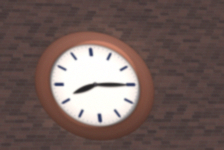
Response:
8h15
